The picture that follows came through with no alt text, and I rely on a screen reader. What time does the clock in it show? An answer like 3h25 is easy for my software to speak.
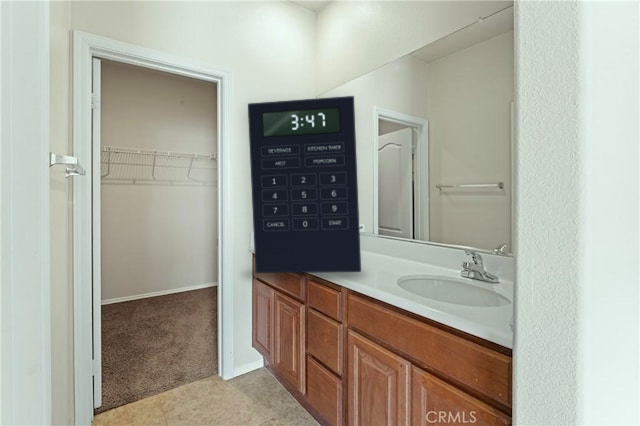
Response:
3h47
